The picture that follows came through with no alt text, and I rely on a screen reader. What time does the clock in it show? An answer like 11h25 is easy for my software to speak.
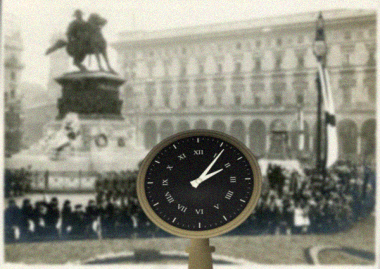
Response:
2h06
